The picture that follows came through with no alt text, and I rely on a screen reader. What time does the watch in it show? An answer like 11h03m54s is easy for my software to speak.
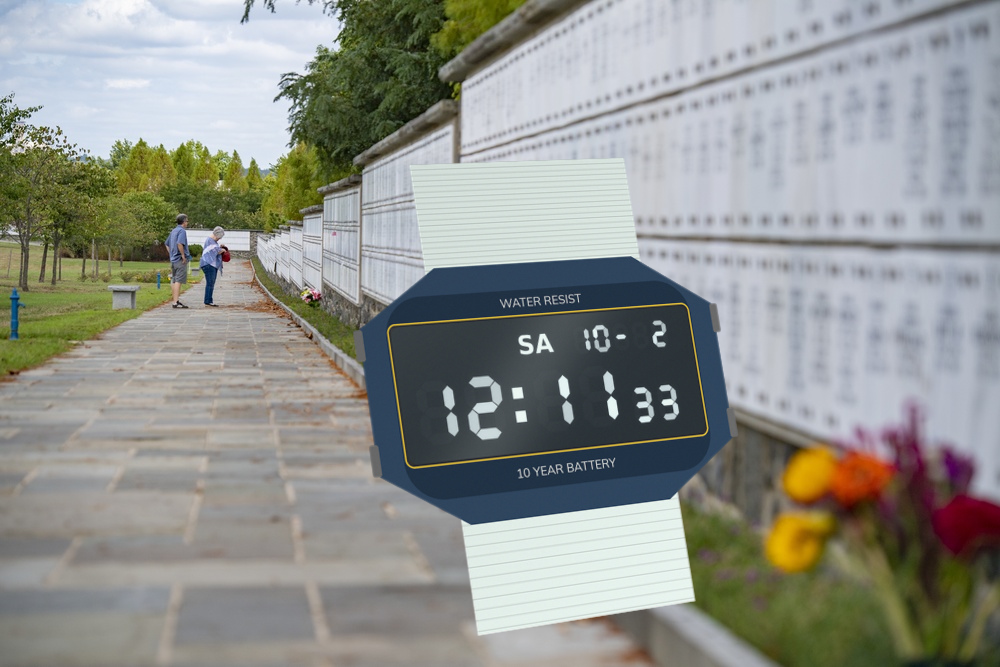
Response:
12h11m33s
